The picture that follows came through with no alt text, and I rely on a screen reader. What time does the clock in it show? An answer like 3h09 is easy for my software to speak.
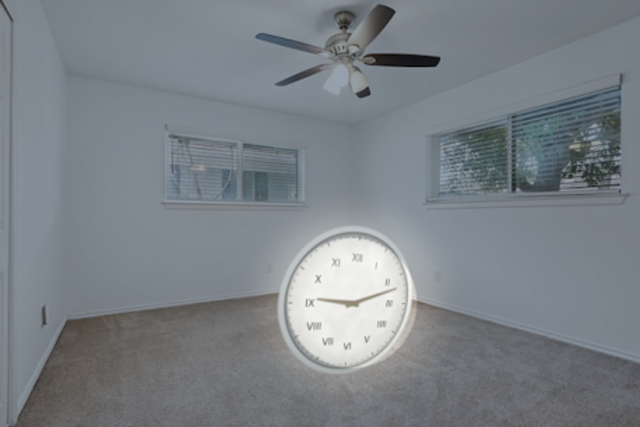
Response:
9h12
